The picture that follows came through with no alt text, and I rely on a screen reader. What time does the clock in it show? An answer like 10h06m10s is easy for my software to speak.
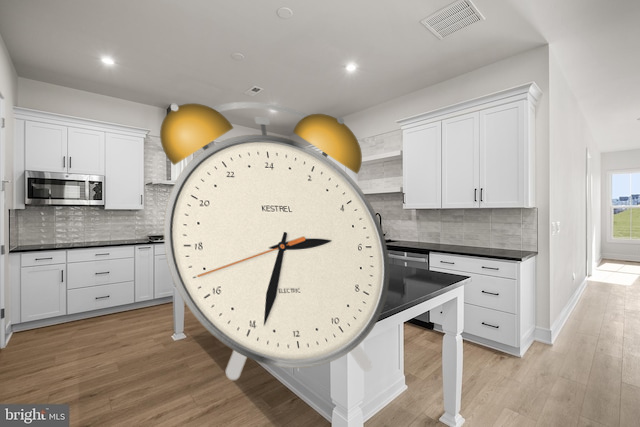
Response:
5h33m42s
